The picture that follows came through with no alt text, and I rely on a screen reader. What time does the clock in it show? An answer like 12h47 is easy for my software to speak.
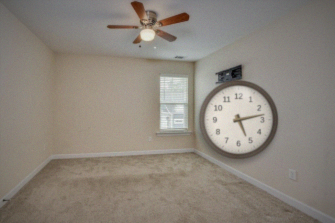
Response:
5h13
